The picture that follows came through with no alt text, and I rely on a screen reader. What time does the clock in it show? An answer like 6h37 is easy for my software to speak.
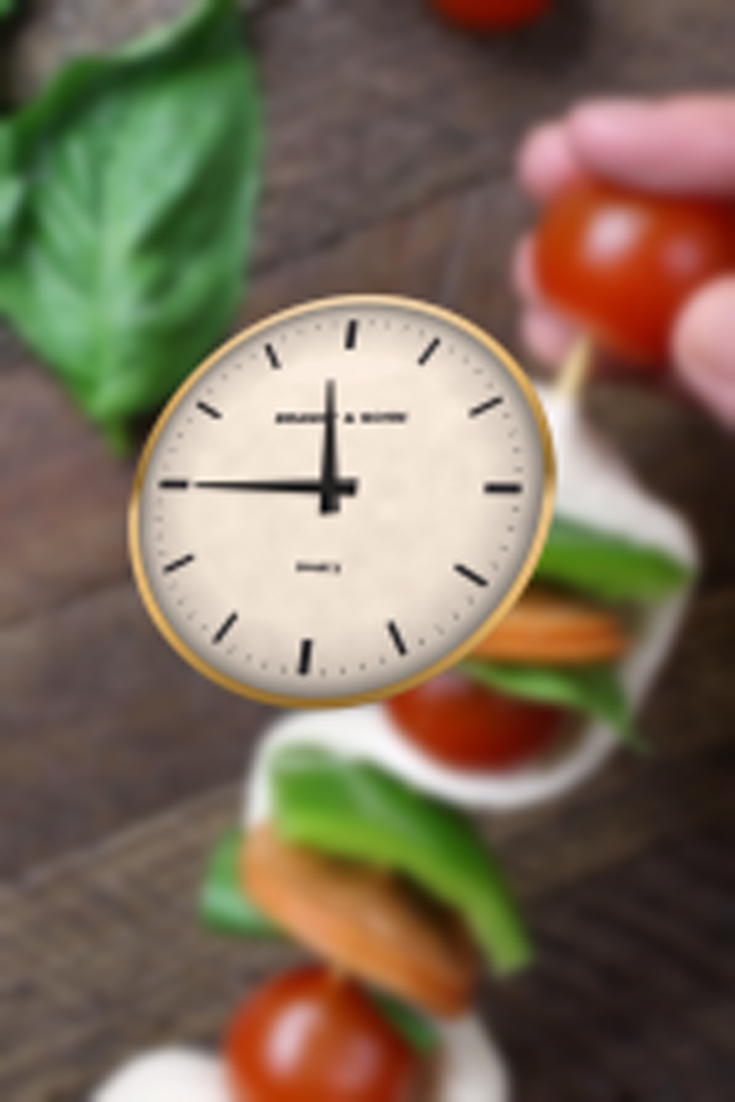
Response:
11h45
